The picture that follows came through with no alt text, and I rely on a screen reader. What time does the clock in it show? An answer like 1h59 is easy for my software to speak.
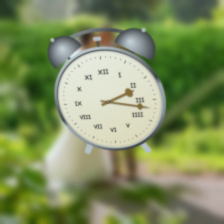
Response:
2h17
